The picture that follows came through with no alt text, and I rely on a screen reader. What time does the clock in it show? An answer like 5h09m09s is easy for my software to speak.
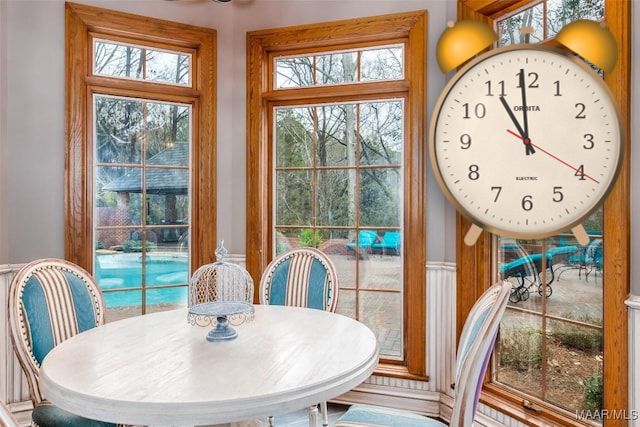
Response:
10h59m20s
